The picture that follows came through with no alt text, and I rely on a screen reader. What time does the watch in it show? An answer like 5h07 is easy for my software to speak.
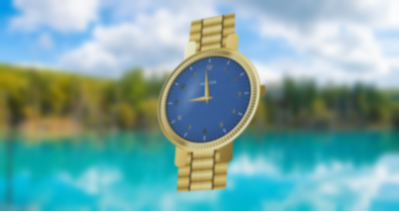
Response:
8h59
